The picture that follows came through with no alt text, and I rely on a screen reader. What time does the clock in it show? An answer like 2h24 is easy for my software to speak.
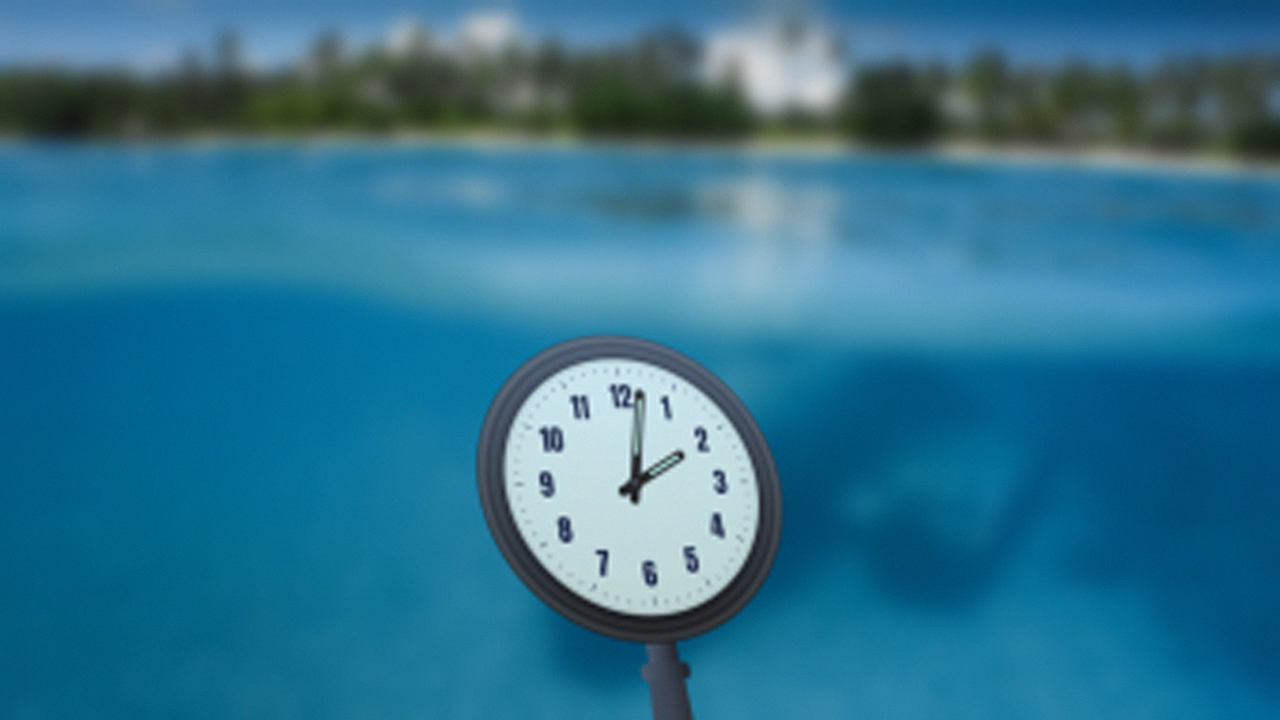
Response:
2h02
